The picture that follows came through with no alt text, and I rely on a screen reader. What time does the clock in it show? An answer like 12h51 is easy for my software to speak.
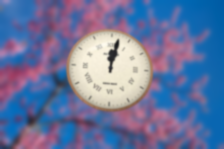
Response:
12h02
